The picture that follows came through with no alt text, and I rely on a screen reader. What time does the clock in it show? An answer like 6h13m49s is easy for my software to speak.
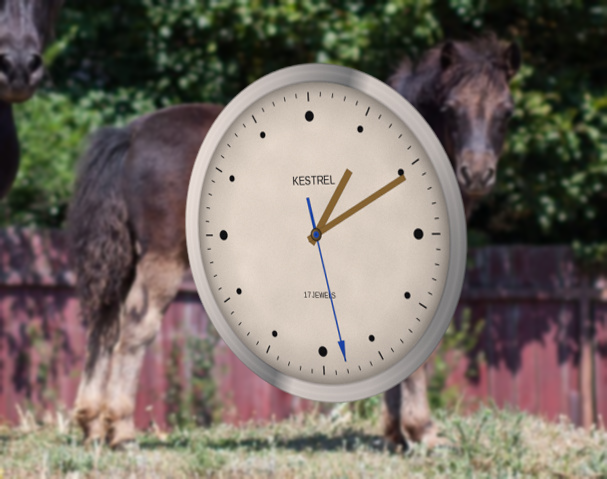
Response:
1h10m28s
